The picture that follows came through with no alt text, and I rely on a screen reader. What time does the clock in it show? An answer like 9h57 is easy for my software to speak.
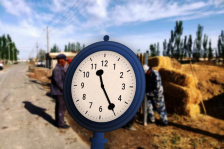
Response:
11h25
